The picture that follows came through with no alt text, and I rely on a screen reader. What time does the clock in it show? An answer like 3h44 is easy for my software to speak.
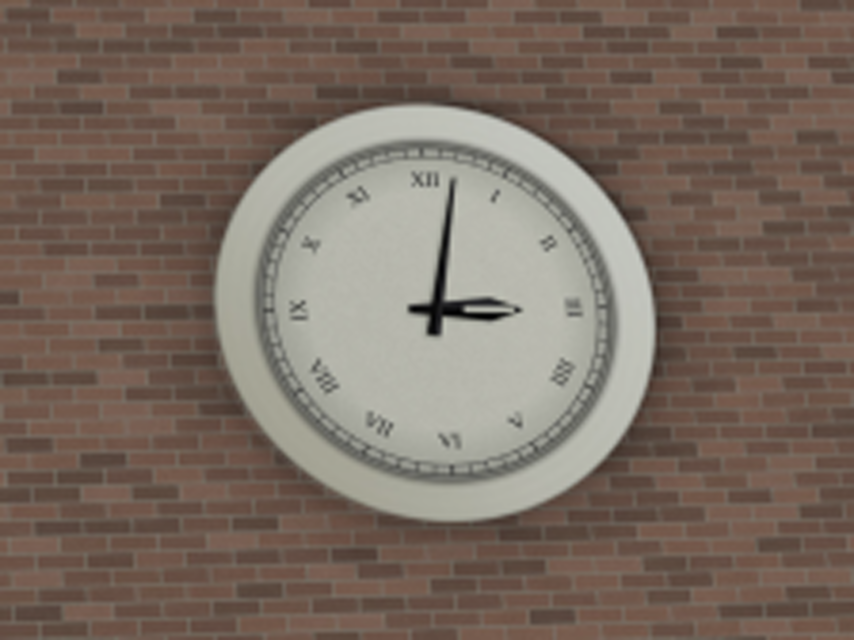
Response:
3h02
